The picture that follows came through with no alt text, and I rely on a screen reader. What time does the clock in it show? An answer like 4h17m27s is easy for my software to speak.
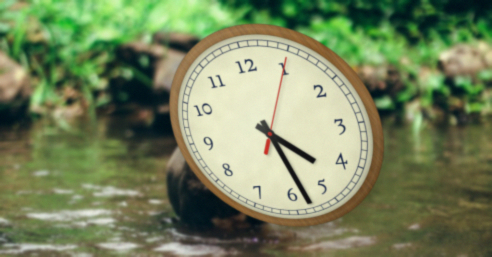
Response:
4h28m05s
